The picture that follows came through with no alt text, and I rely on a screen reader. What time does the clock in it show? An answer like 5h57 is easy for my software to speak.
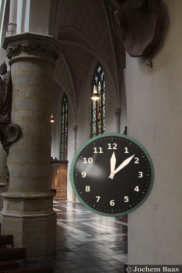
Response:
12h08
